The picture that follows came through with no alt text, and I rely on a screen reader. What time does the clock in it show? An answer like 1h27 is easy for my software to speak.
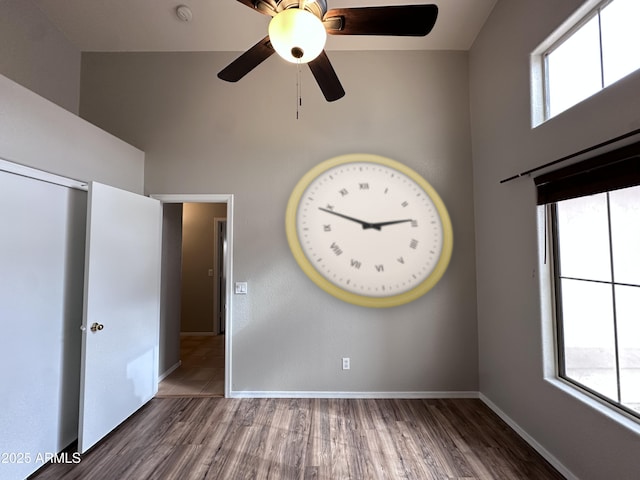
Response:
2h49
